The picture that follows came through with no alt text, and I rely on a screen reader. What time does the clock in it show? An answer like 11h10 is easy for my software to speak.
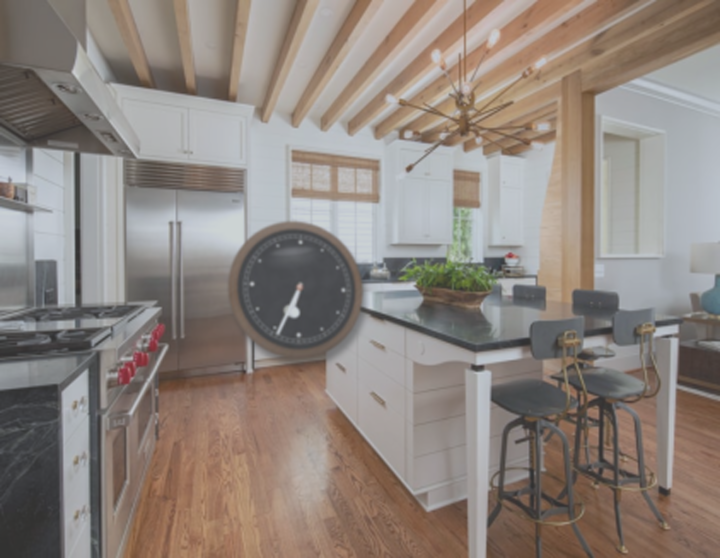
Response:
6h34
